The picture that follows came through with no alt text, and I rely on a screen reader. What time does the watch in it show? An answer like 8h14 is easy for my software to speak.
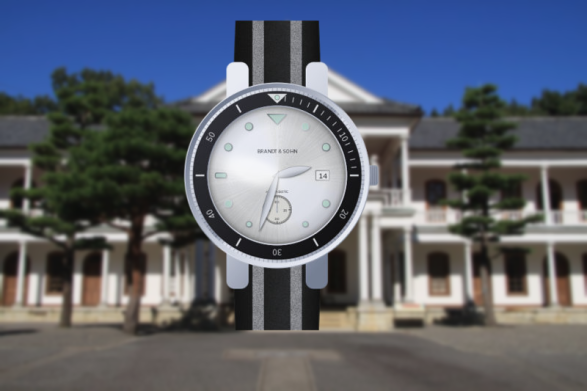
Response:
2h33
